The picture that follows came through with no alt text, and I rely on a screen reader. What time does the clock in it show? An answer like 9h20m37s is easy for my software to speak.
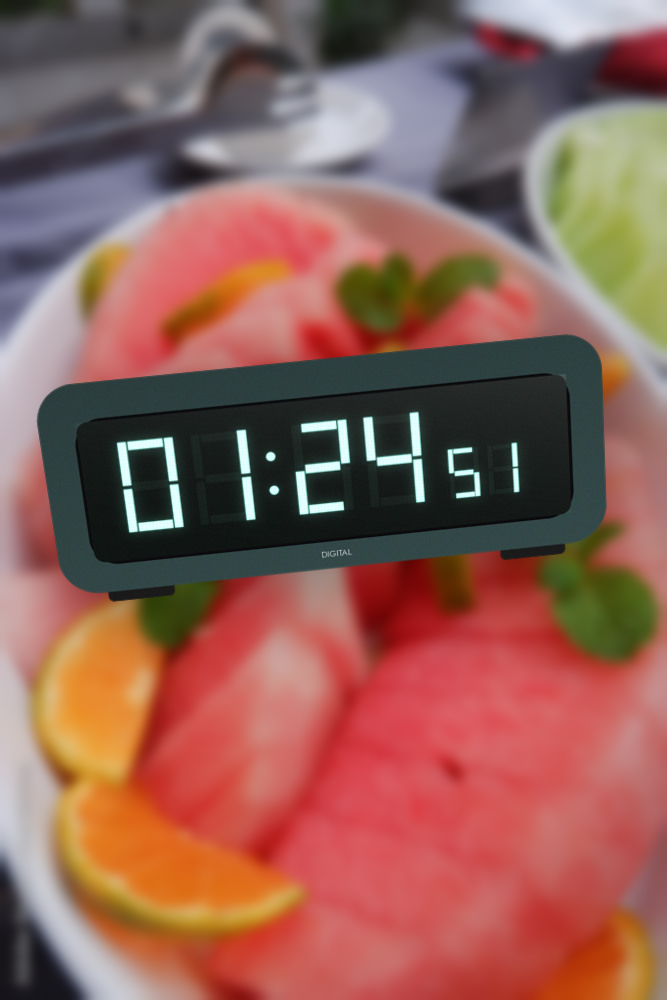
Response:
1h24m51s
